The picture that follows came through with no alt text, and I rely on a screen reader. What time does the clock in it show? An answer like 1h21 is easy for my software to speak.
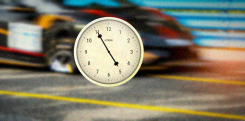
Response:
4h55
